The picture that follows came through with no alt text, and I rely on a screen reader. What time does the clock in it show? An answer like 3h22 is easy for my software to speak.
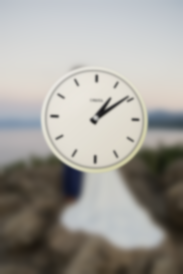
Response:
1h09
